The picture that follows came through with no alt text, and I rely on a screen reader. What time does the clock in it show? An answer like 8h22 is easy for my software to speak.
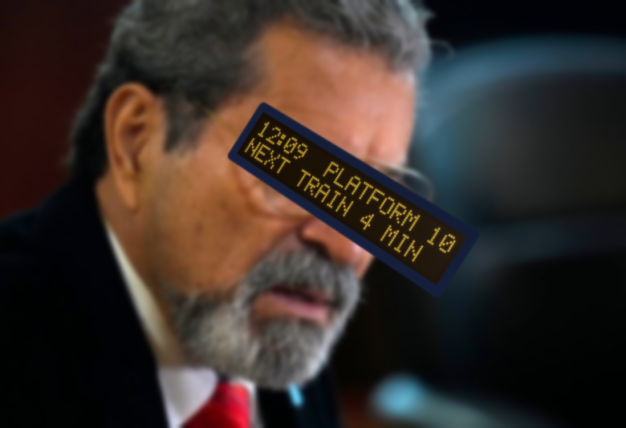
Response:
12h09
